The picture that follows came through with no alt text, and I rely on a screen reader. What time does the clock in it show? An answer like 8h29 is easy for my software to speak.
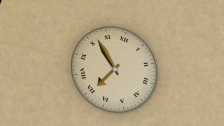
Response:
6h52
